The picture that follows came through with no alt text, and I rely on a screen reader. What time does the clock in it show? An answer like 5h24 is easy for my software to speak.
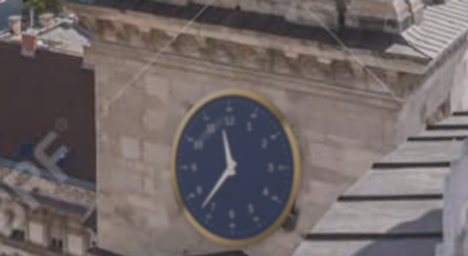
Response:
11h37
